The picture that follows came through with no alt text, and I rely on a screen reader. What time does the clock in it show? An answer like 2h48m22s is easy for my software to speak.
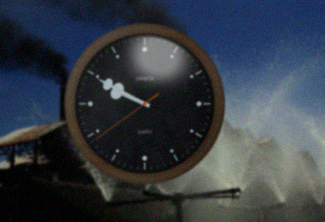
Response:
9h49m39s
